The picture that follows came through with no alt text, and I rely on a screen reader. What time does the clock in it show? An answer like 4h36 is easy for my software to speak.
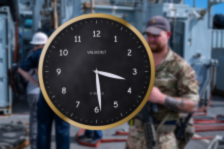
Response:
3h29
